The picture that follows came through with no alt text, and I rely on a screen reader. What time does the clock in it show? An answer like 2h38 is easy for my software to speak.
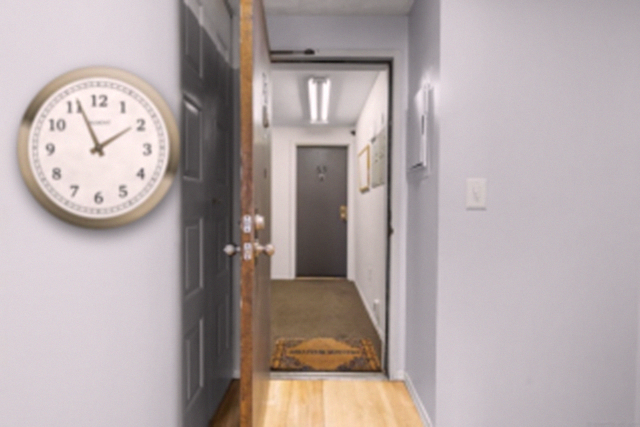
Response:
1h56
